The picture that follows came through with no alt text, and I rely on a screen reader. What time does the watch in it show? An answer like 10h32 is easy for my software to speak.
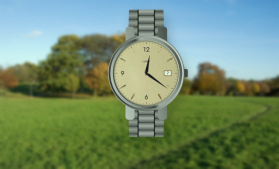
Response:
12h21
